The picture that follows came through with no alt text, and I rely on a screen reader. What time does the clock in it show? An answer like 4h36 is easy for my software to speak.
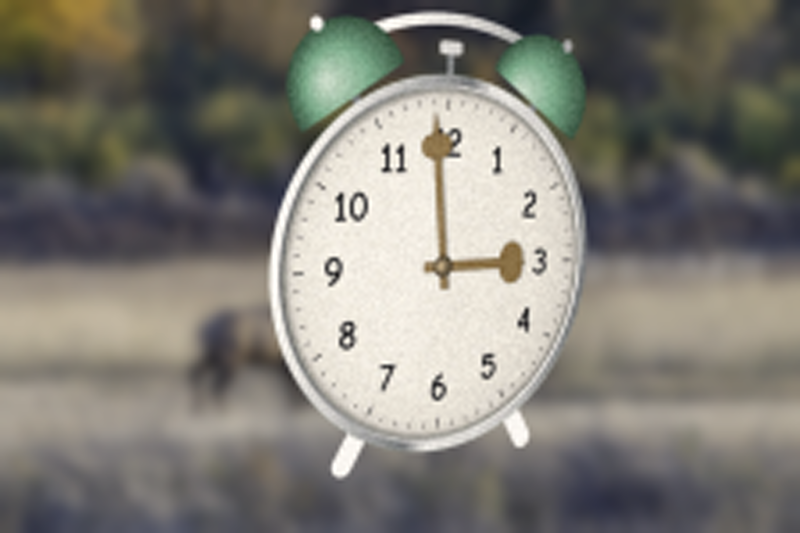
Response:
2h59
